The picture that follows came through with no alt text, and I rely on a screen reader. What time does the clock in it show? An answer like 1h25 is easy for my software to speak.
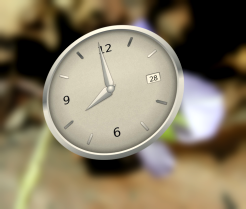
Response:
7h59
